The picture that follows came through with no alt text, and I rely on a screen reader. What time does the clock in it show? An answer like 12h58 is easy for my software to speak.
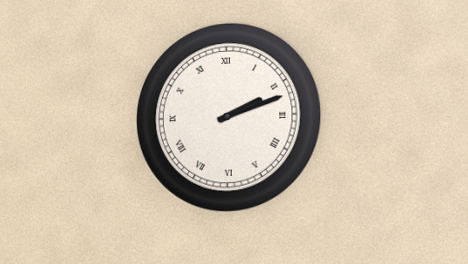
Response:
2h12
